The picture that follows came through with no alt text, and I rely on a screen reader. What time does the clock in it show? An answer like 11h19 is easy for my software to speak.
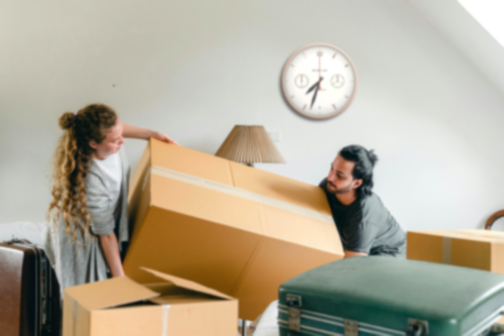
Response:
7h33
